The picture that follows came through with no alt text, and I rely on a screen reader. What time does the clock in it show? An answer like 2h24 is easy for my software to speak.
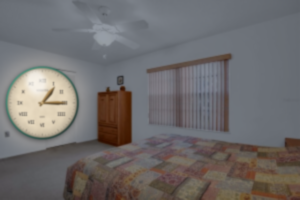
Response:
1h15
